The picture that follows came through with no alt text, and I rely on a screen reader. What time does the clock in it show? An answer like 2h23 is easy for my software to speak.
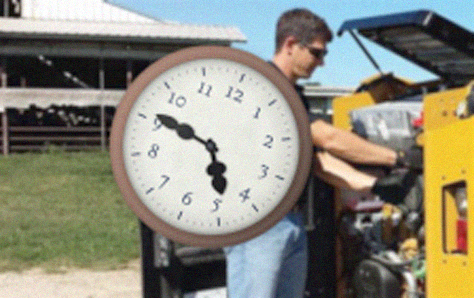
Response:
4h46
